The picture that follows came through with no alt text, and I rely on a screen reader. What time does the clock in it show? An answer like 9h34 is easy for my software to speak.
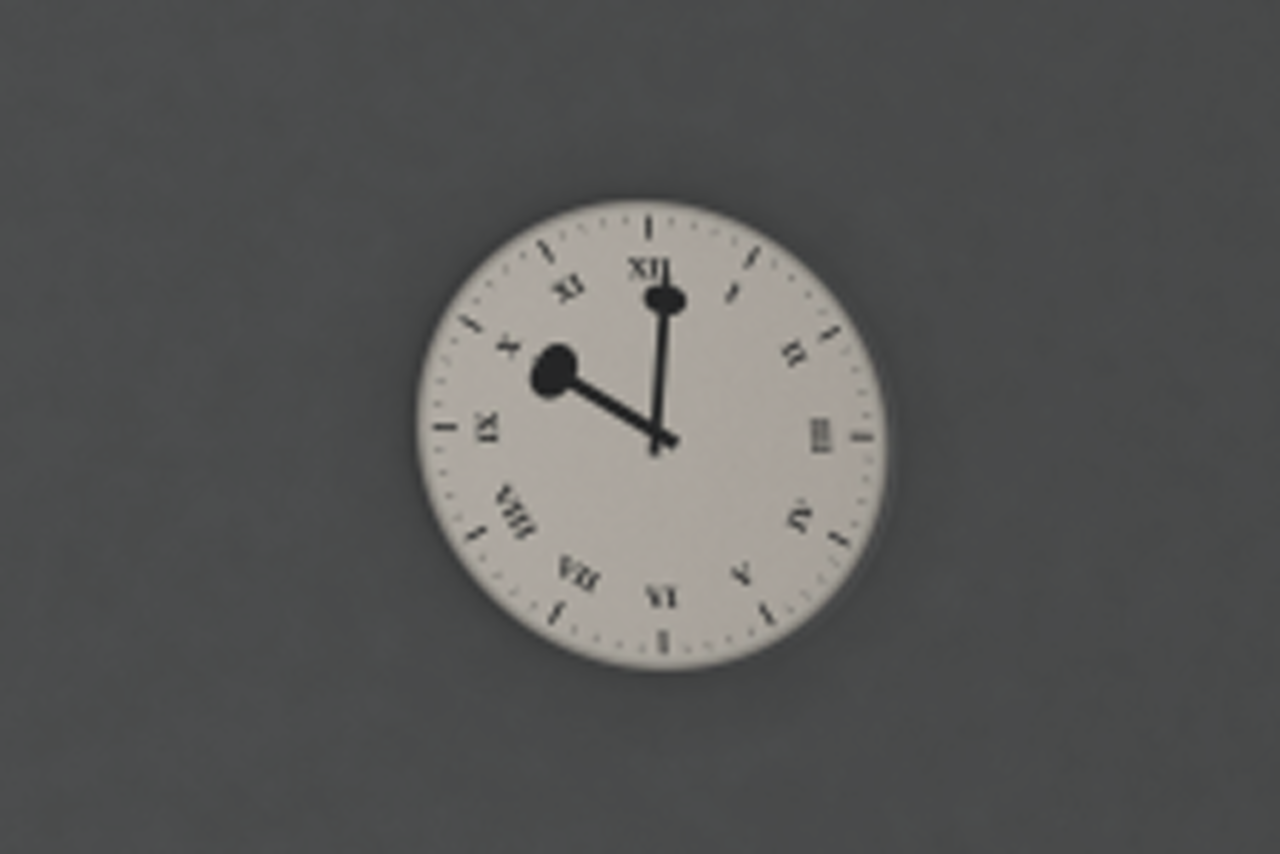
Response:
10h01
